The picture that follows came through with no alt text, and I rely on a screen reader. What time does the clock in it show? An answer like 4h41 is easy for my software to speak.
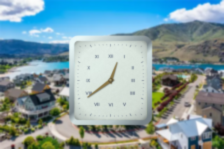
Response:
12h39
